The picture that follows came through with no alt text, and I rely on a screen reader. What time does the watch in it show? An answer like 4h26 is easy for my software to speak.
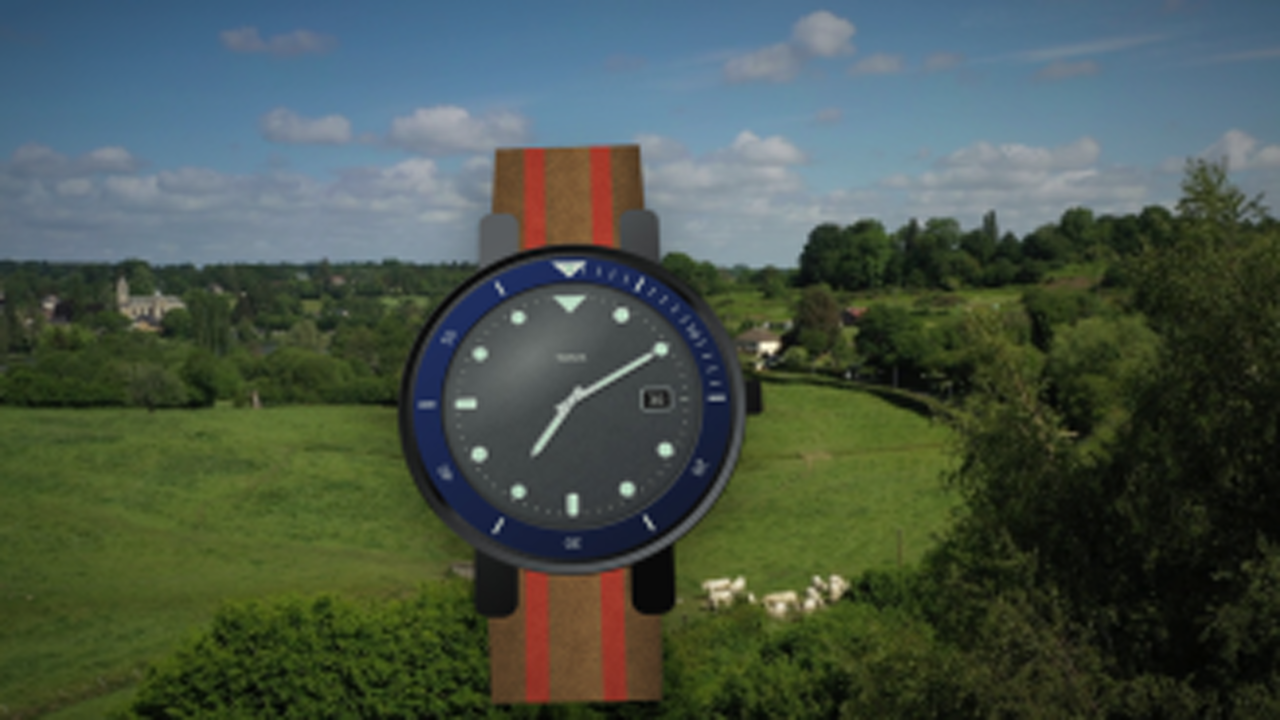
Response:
7h10
